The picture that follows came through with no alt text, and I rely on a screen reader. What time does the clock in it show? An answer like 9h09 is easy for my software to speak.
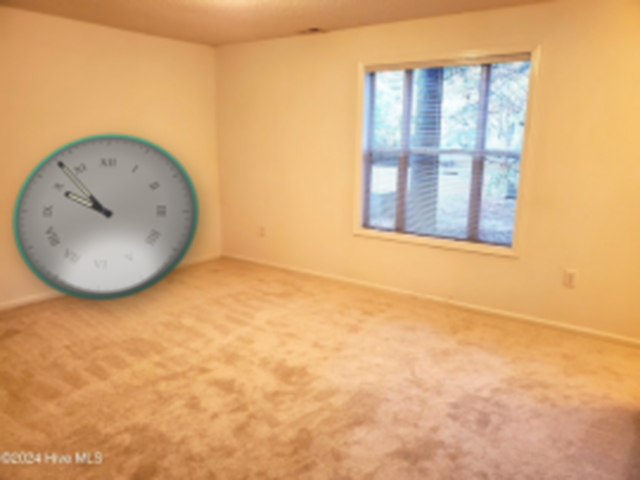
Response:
9h53
